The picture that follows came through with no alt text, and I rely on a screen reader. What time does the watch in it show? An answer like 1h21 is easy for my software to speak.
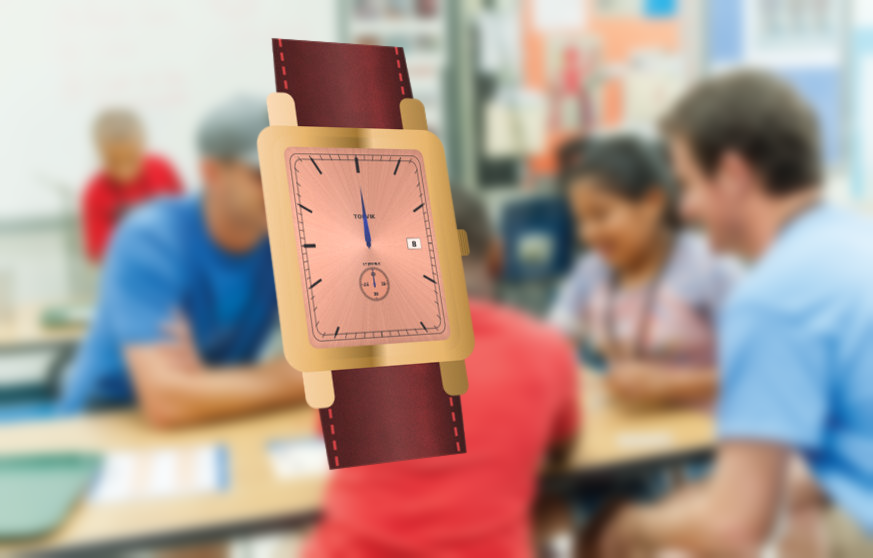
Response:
12h00
